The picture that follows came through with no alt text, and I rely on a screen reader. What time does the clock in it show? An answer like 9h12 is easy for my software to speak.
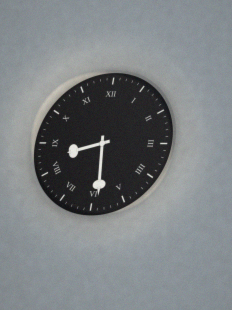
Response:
8h29
